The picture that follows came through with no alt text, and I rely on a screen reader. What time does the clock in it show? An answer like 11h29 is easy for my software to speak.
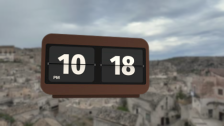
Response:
10h18
